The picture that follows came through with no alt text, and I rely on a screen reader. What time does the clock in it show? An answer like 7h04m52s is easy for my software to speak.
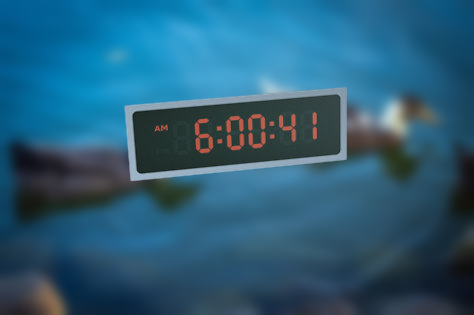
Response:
6h00m41s
